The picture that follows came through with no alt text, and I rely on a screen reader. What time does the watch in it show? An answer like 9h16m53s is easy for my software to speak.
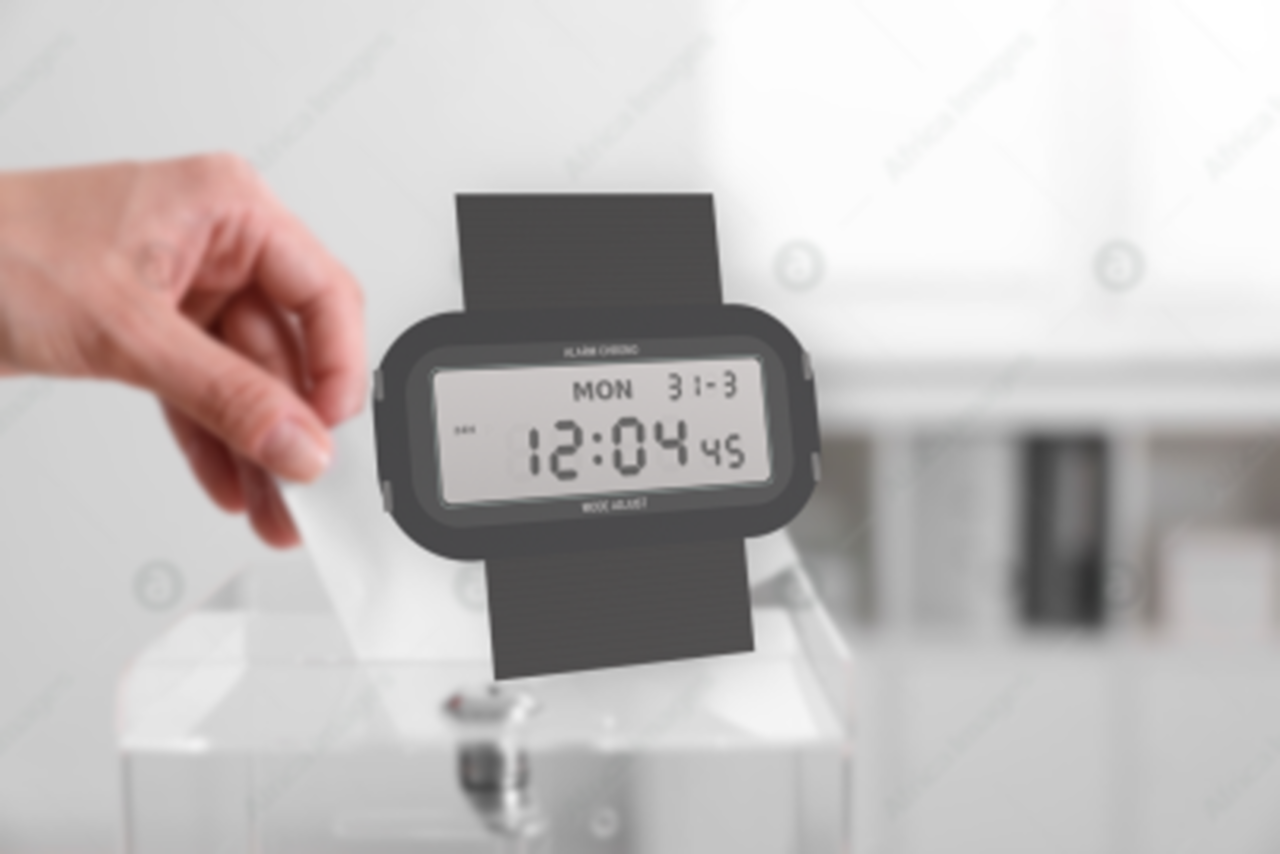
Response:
12h04m45s
